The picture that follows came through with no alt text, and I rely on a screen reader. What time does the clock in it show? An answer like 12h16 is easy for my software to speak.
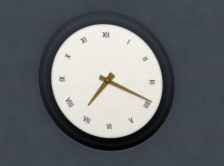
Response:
7h19
